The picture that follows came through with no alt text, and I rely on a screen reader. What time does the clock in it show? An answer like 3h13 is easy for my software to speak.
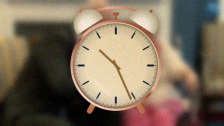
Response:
10h26
